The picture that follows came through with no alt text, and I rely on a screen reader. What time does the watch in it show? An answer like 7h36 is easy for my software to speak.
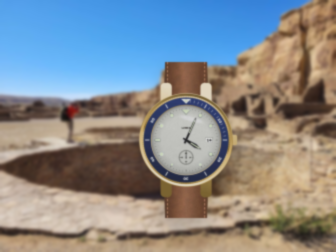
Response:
4h04
